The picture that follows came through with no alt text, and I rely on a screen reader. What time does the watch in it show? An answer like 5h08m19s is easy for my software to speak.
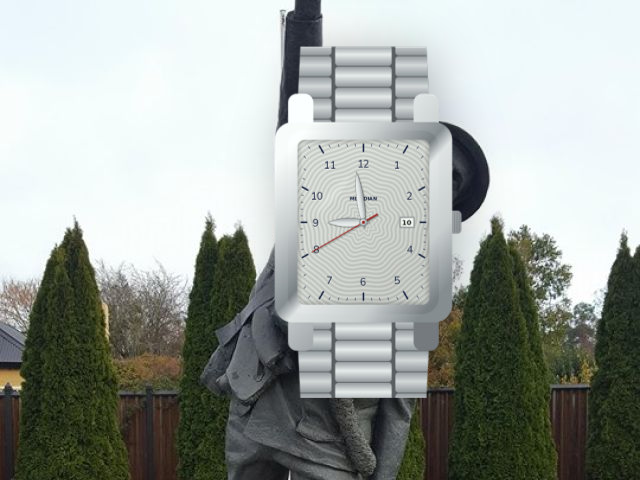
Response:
8h58m40s
